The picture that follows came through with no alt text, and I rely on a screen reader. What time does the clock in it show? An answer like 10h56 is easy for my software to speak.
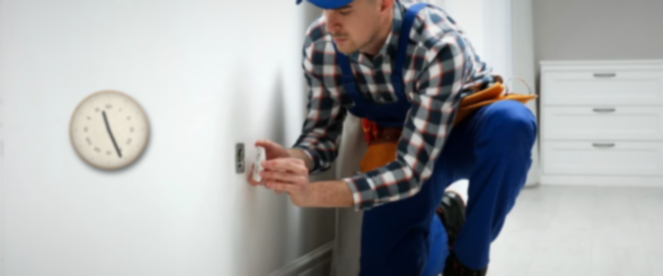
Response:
11h26
